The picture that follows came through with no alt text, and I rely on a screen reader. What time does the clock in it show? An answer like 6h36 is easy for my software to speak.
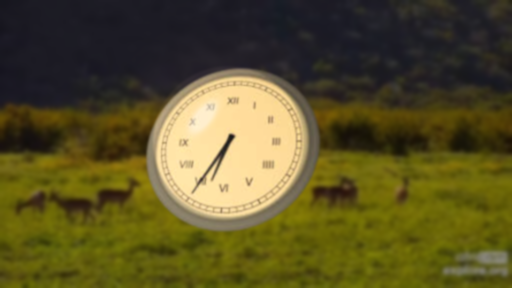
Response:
6h35
